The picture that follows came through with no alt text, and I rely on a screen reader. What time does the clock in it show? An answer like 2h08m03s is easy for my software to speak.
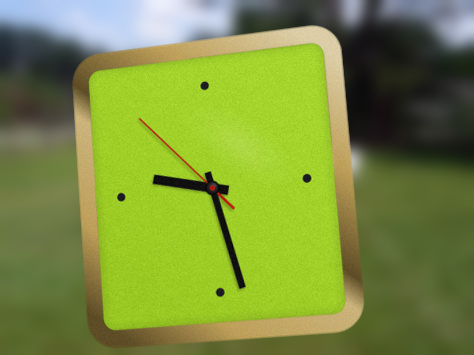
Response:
9h27m53s
